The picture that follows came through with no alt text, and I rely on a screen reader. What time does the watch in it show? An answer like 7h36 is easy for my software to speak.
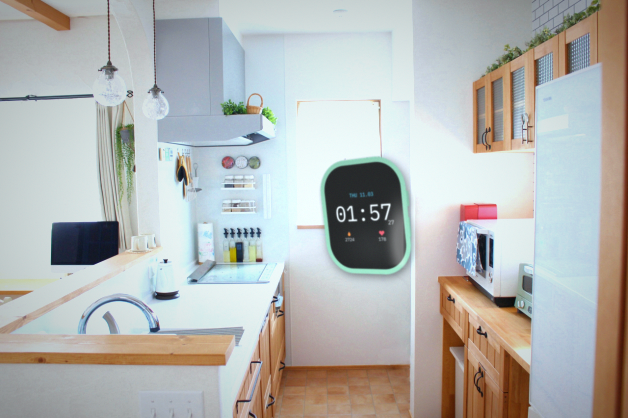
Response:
1h57
